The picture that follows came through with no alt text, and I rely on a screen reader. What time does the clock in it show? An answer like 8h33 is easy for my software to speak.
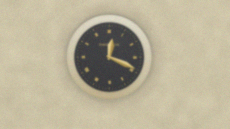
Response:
12h19
